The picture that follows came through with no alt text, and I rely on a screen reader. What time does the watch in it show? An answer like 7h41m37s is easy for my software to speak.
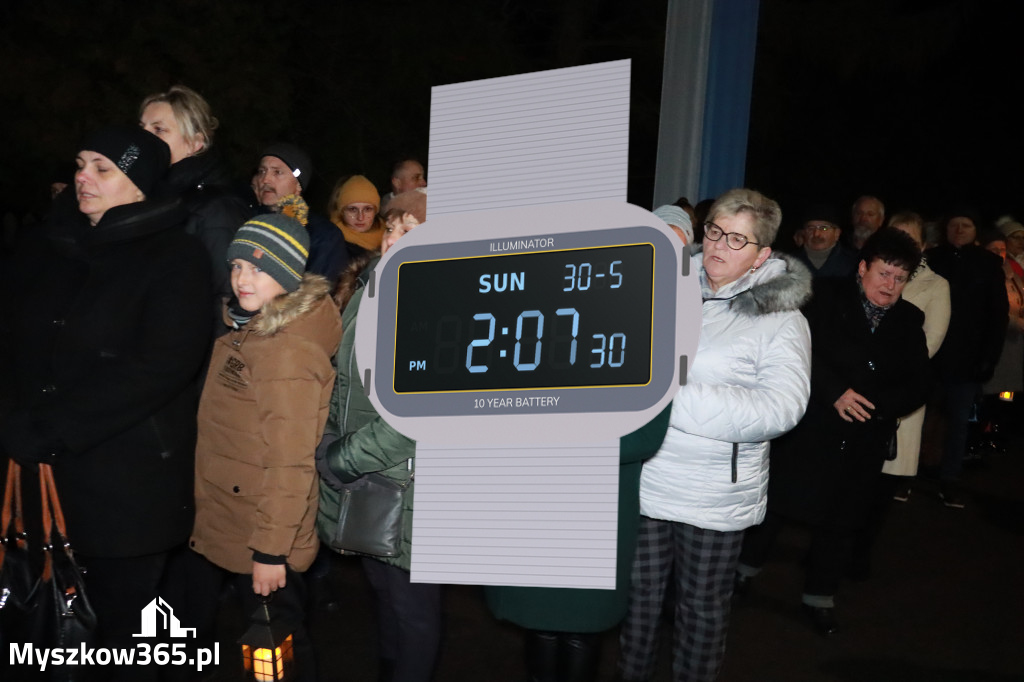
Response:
2h07m30s
